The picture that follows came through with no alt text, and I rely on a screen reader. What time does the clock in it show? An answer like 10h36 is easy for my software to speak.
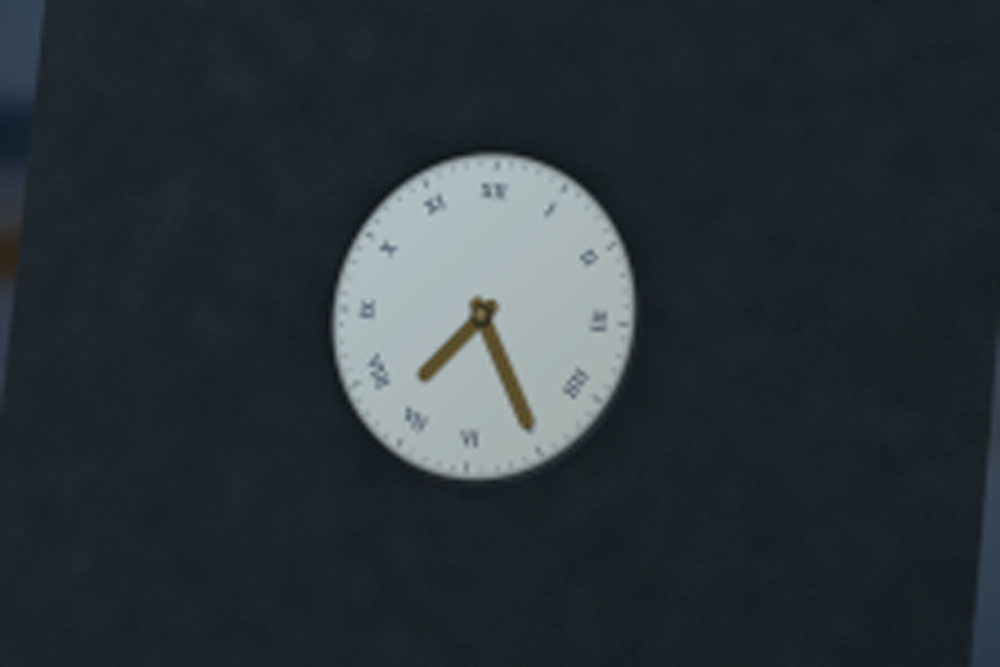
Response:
7h25
